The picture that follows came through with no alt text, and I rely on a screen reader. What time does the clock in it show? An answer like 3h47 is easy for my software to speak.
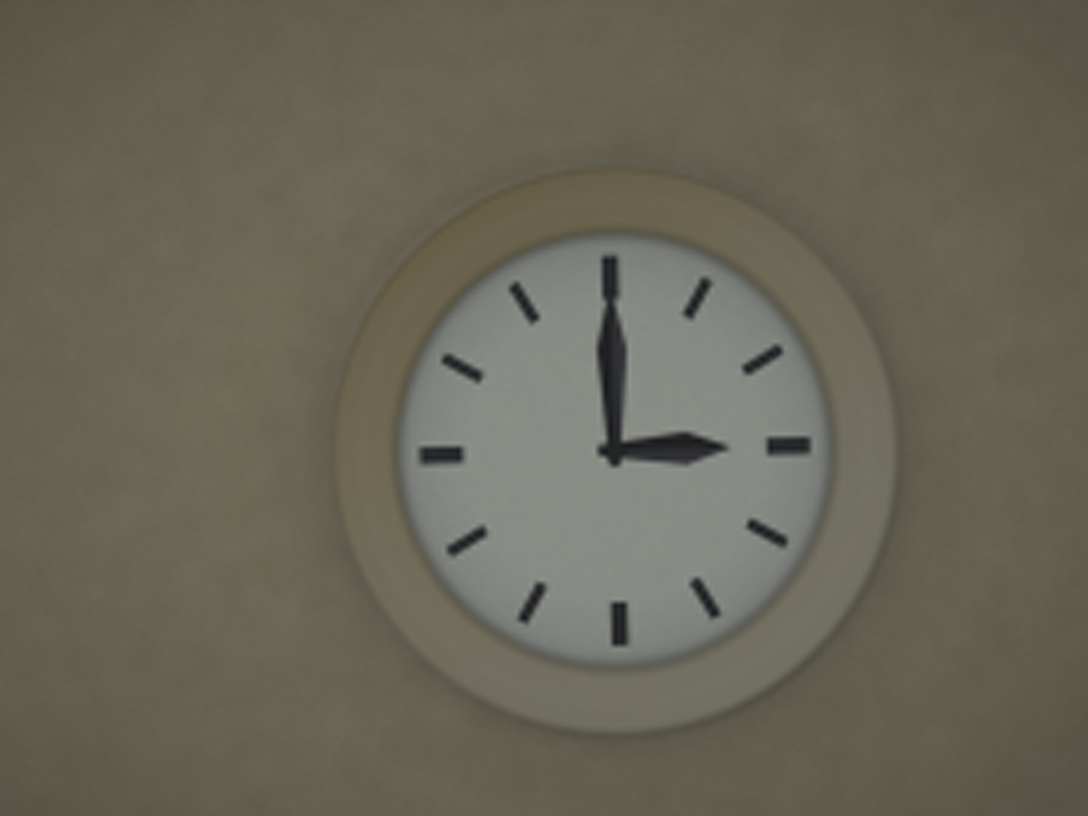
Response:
3h00
